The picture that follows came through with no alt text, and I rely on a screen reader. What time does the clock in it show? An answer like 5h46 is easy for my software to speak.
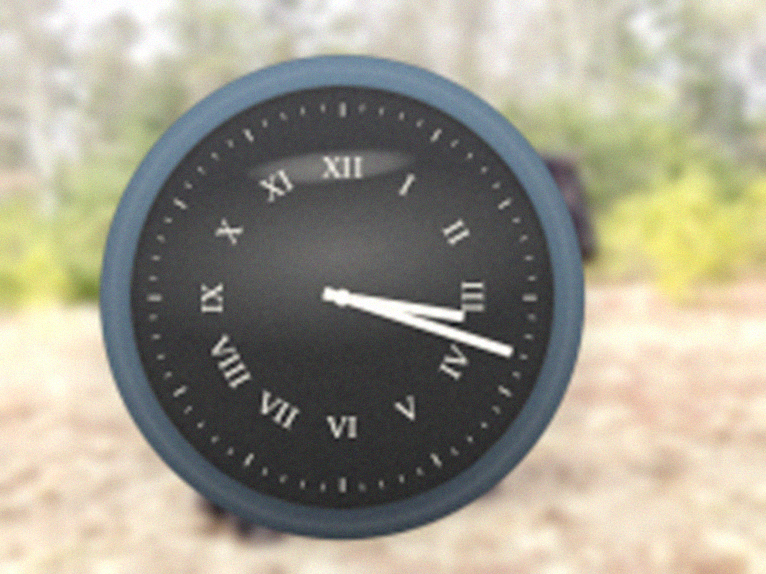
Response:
3h18
